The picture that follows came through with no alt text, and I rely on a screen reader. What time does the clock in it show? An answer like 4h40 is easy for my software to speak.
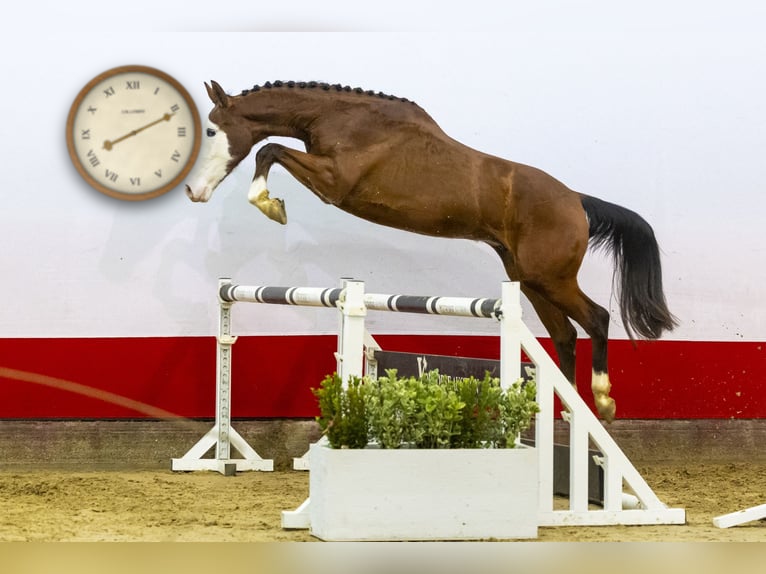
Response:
8h11
